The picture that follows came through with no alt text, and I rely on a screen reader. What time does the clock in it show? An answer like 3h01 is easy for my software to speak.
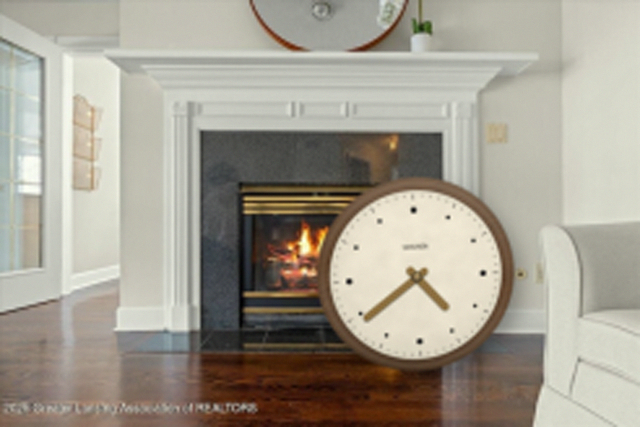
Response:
4h39
